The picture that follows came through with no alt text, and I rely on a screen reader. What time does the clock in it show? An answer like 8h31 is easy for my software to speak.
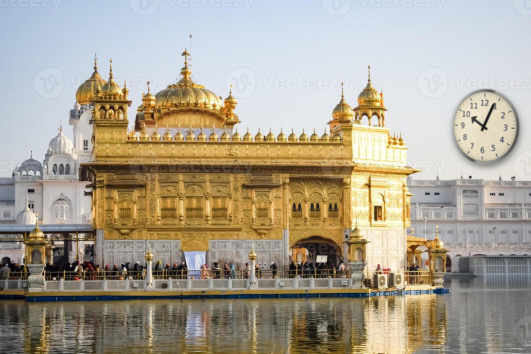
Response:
10h04
